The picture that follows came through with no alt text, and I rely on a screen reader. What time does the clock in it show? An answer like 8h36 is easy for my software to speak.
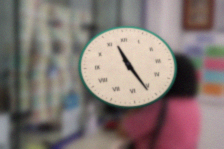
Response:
11h26
